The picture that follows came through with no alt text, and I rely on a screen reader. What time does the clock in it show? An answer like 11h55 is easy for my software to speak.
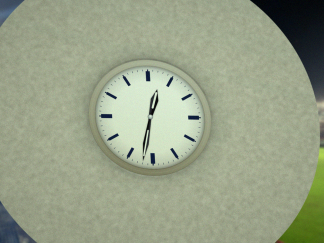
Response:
12h32
